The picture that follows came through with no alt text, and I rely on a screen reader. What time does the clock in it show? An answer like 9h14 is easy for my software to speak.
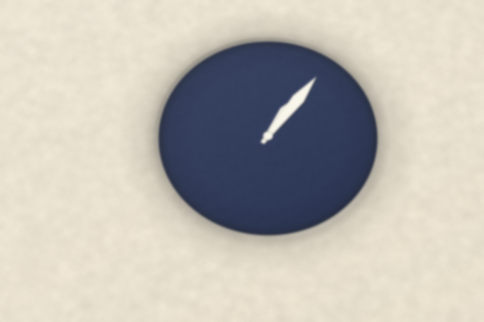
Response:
1h06
